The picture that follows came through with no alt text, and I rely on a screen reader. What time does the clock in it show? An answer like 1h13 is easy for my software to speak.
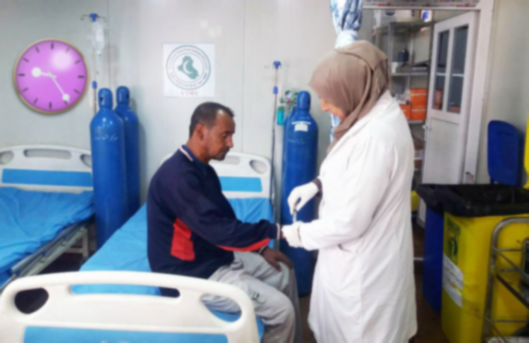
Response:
9h24
